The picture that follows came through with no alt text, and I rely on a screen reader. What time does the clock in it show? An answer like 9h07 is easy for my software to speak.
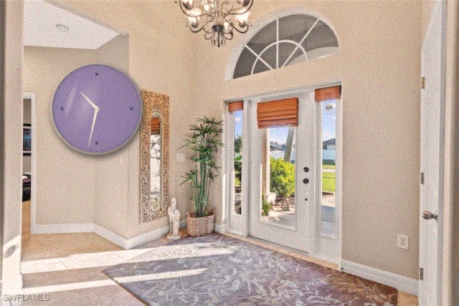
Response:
10h32
